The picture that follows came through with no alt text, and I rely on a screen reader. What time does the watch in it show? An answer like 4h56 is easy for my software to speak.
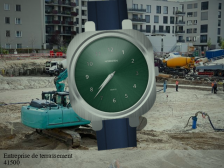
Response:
7h37
